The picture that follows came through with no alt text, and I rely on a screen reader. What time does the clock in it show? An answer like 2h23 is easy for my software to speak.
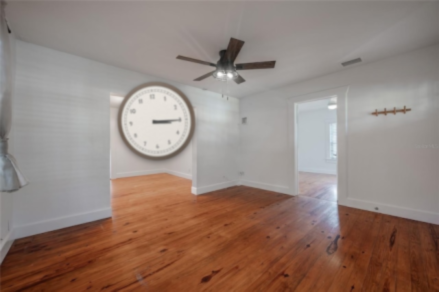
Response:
3h15
